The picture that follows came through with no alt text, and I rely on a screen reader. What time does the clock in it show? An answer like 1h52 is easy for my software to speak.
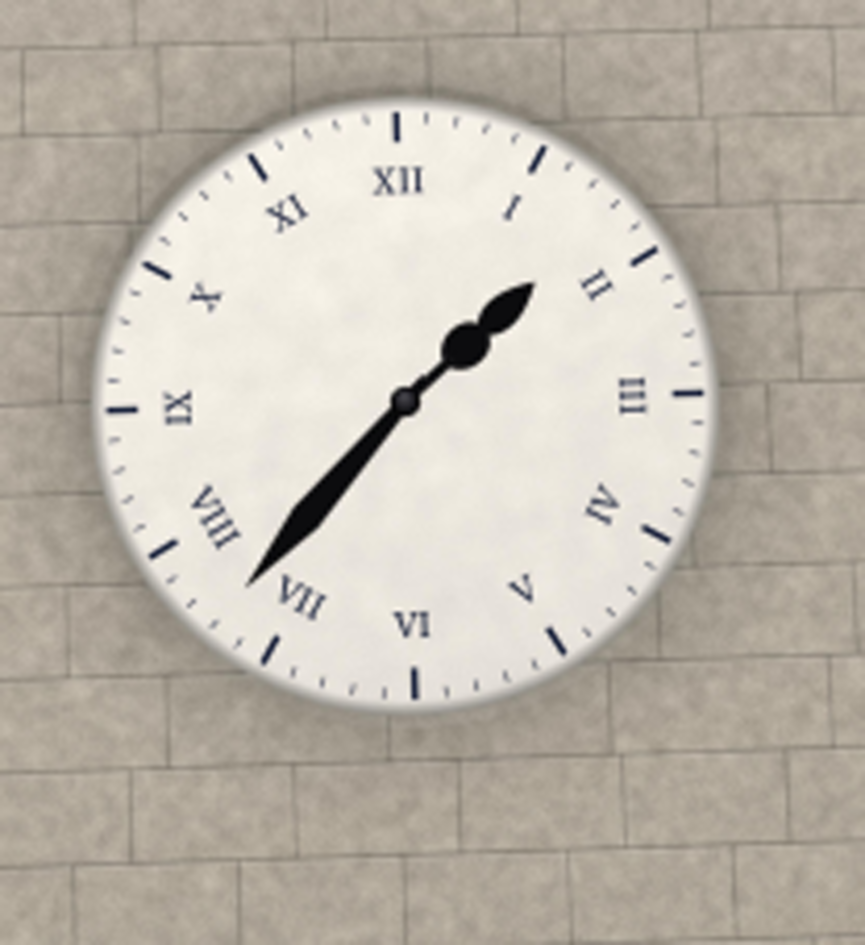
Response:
1h37
